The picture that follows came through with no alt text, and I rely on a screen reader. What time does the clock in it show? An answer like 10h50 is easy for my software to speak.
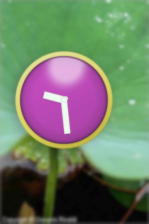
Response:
9h29
